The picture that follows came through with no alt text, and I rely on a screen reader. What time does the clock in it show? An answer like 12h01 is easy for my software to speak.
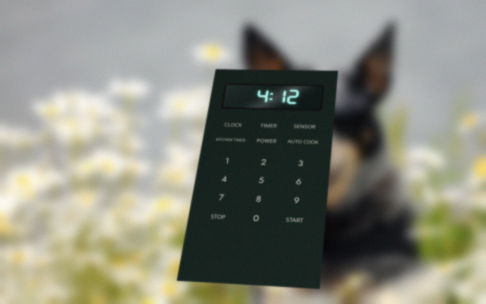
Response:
4h12
